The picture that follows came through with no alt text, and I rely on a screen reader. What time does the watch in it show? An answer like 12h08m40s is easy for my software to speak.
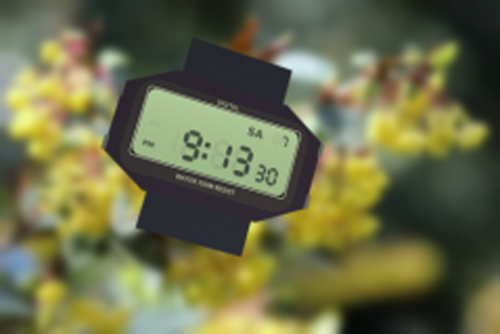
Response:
9h13m30s
